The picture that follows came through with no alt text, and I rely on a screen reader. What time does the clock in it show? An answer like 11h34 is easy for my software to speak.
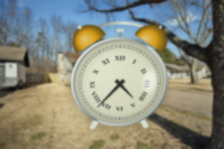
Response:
4h37
